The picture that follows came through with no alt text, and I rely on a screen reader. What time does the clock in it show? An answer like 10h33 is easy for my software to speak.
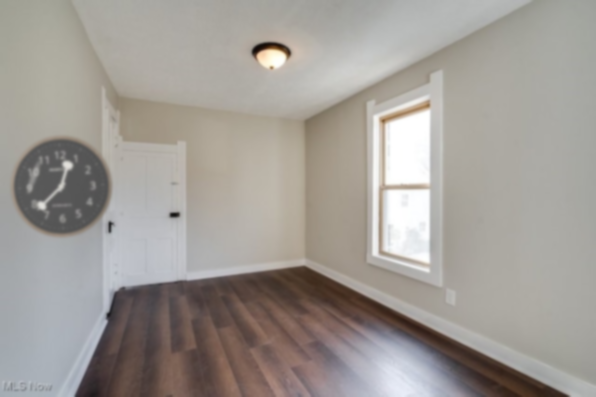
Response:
12h38
